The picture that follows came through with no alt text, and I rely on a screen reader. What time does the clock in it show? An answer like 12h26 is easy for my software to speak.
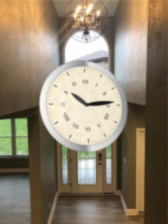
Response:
10h14
